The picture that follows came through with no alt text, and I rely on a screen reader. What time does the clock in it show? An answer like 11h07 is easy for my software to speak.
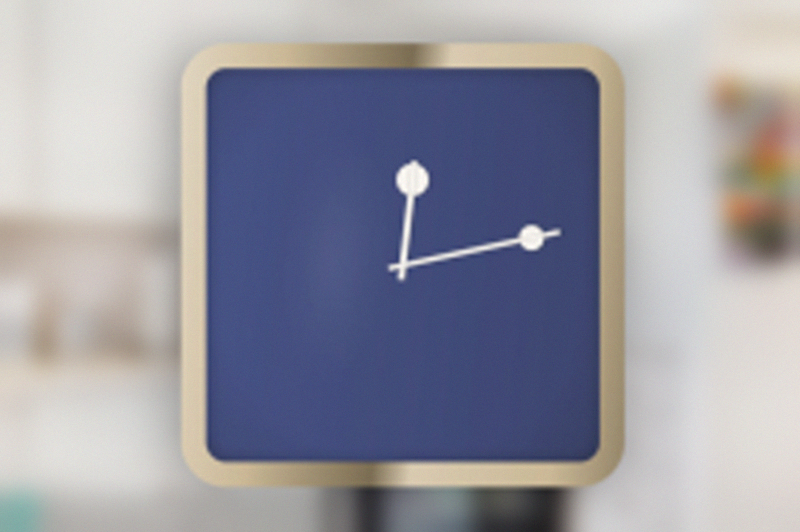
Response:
12h13
